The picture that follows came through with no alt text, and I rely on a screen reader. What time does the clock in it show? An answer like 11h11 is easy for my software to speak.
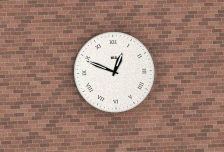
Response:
12h49
